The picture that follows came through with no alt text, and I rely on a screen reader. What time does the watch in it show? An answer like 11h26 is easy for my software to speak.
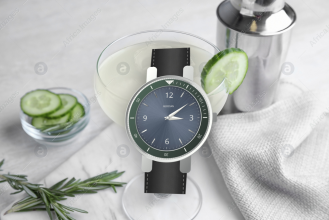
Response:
3h09
